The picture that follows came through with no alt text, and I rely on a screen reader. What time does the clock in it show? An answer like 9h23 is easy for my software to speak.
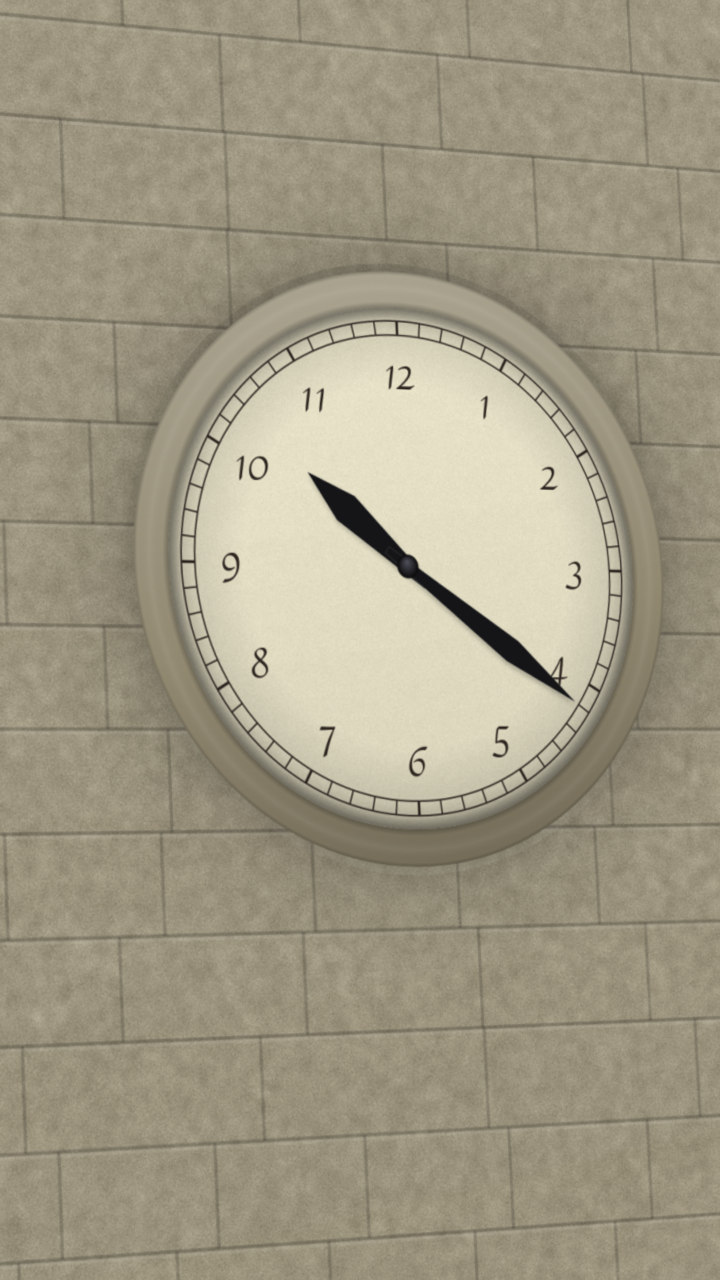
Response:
10h21
